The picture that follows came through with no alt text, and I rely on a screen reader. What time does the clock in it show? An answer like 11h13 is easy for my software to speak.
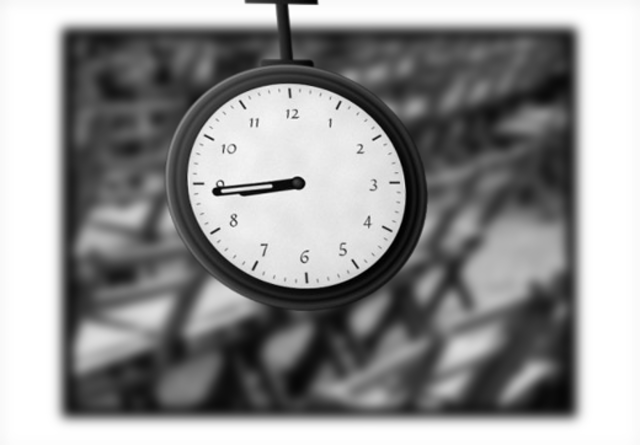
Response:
8h44
